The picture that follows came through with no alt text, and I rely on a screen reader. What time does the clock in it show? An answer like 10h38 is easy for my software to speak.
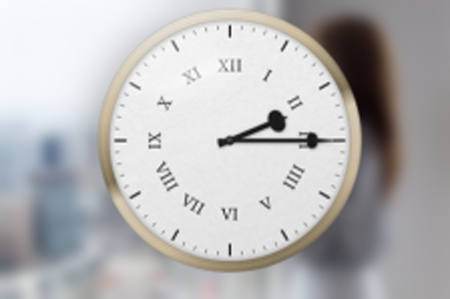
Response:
2h15
